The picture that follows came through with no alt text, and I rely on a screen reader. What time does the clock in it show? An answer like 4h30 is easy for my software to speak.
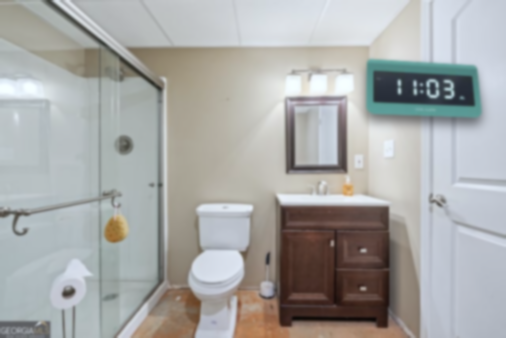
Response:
11h03
